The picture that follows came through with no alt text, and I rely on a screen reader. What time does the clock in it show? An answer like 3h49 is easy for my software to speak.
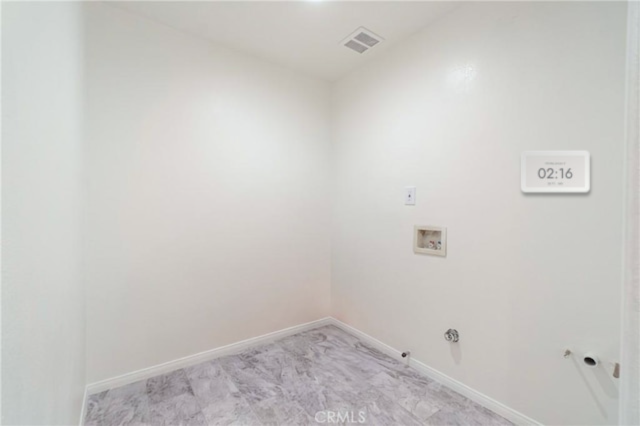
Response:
2h16
